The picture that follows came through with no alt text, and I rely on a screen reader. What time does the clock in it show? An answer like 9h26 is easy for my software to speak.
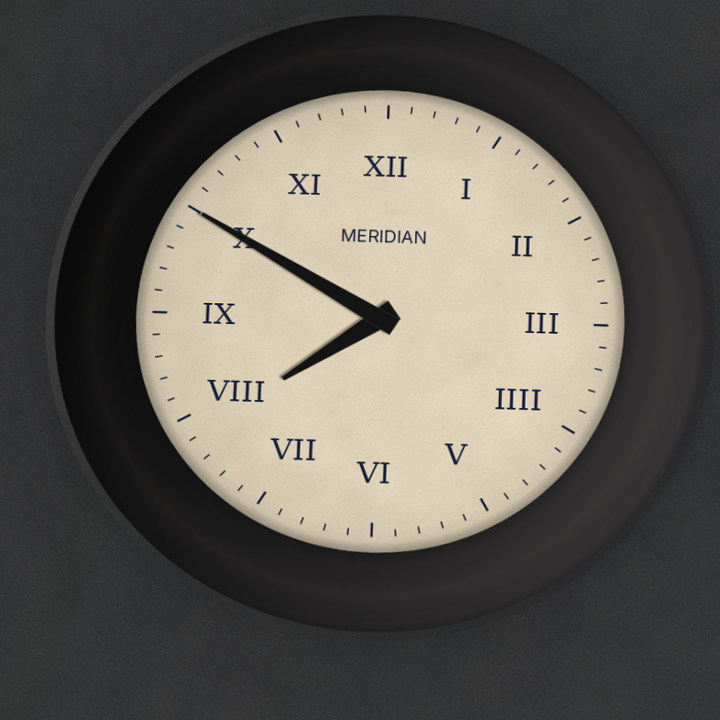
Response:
7h50
